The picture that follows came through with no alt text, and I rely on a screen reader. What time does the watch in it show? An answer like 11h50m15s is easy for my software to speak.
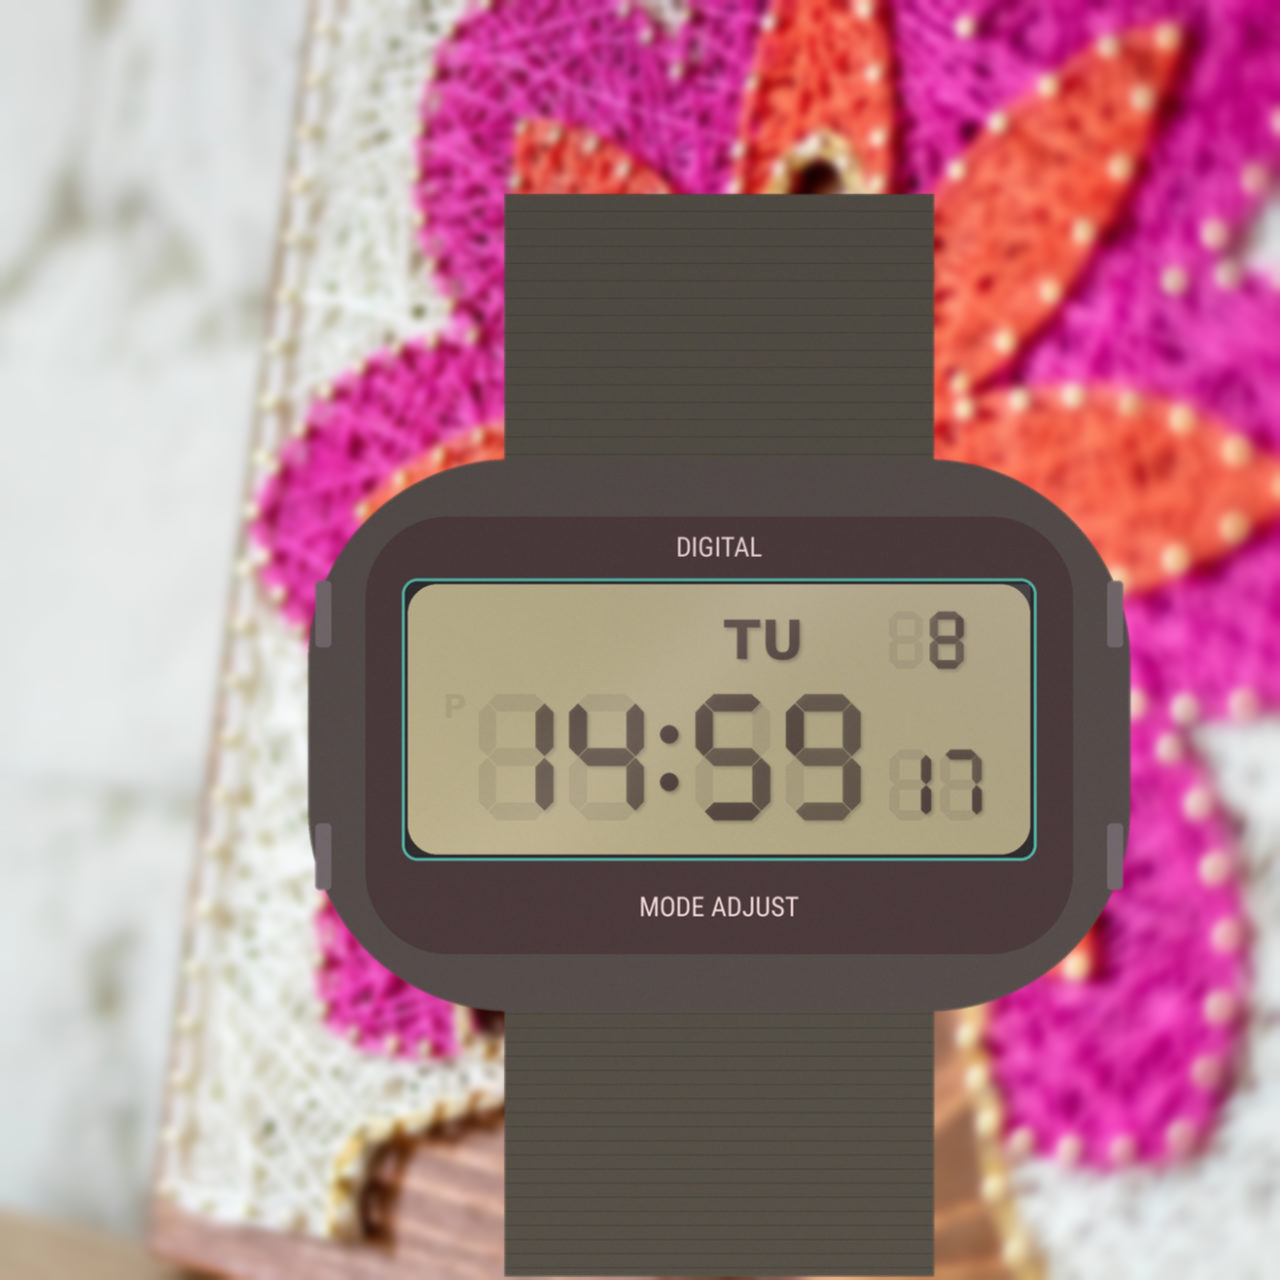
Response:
14h59m17s
